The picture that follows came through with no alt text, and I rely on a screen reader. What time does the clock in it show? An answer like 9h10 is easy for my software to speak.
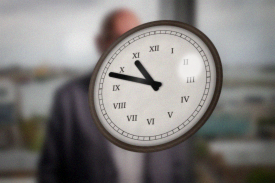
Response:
10h48
